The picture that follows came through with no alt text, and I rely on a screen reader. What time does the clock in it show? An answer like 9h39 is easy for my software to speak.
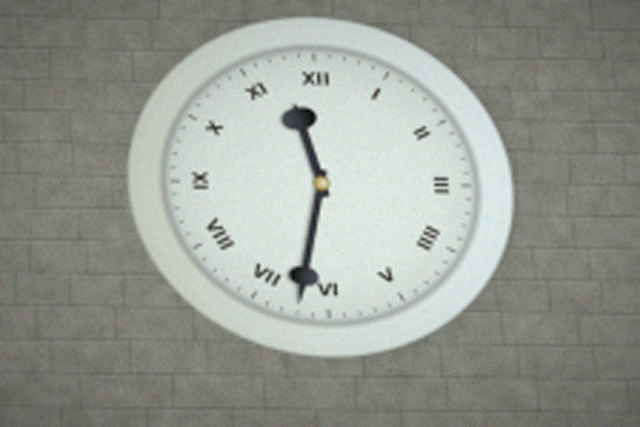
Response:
11h32
